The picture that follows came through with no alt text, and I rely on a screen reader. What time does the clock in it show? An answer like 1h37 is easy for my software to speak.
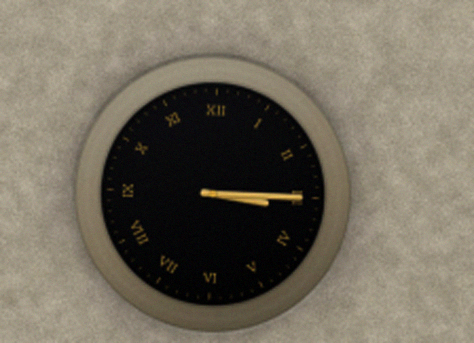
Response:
3h15
